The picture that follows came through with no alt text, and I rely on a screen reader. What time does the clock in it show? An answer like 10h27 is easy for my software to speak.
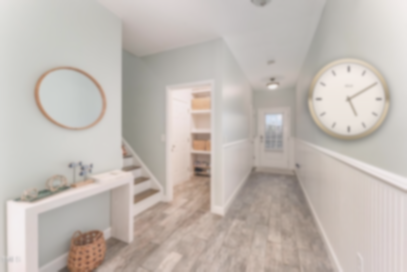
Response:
5h10
